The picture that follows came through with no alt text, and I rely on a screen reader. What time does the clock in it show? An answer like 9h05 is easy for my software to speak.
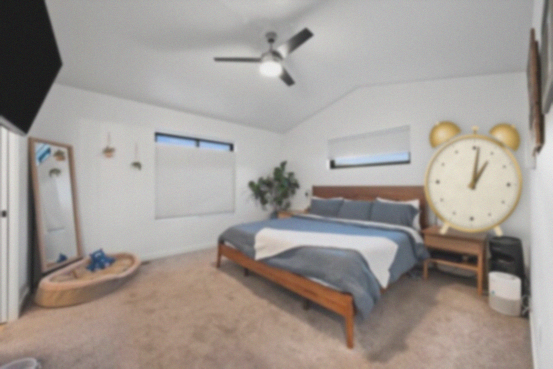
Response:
1h01
